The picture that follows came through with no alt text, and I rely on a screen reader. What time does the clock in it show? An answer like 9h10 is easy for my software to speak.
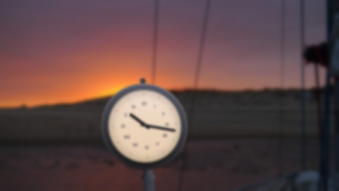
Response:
10h17
